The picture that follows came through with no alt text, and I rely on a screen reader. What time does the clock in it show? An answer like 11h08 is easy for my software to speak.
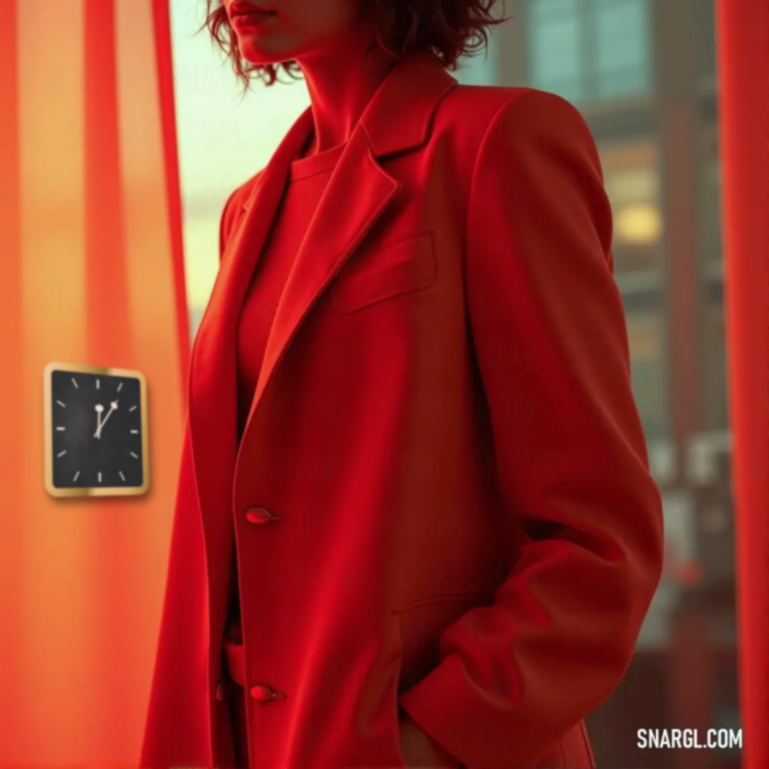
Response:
12h06
